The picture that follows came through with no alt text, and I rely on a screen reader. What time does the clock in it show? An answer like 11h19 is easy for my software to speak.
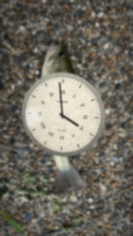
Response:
3h59
